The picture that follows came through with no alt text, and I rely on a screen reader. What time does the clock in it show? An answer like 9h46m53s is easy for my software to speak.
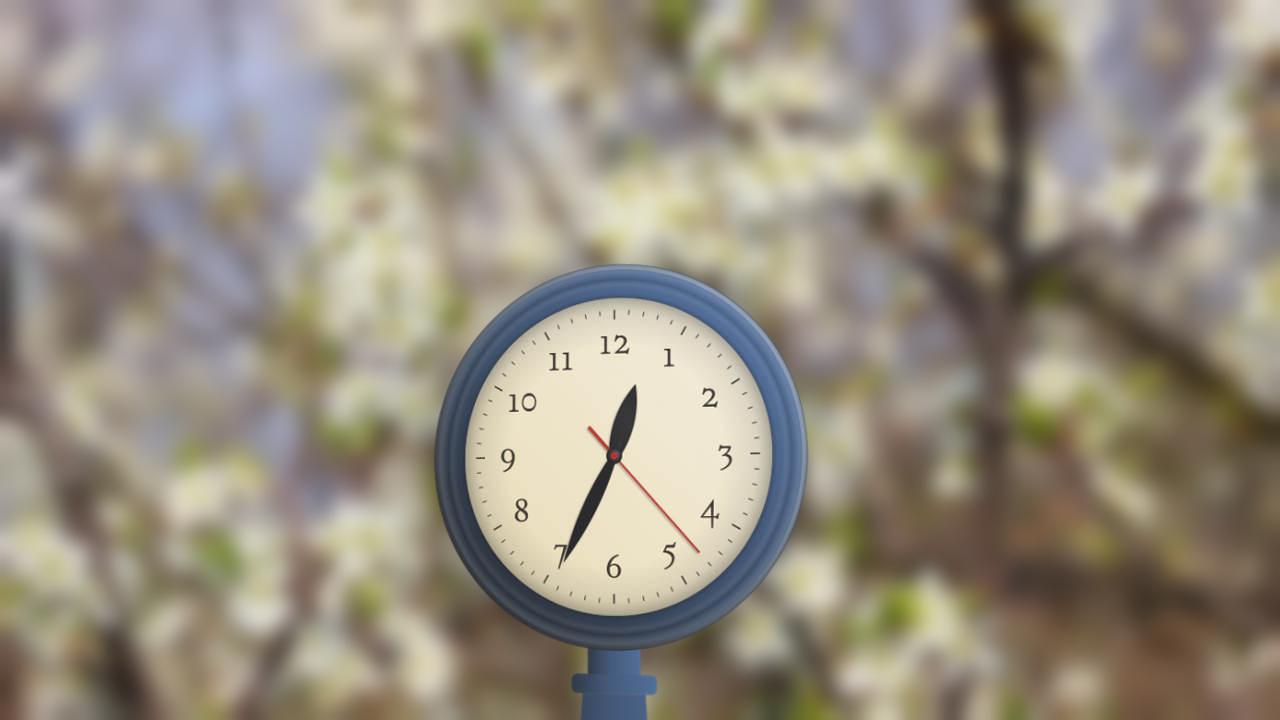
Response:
12h34m23s
